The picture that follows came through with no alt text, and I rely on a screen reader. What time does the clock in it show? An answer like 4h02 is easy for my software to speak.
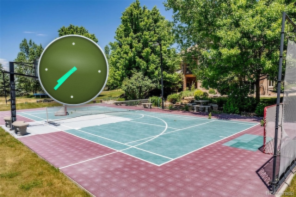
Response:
7h37
